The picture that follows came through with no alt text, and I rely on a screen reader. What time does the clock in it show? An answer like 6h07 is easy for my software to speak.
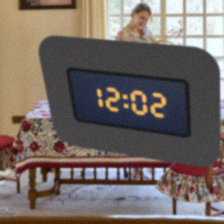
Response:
12h02
